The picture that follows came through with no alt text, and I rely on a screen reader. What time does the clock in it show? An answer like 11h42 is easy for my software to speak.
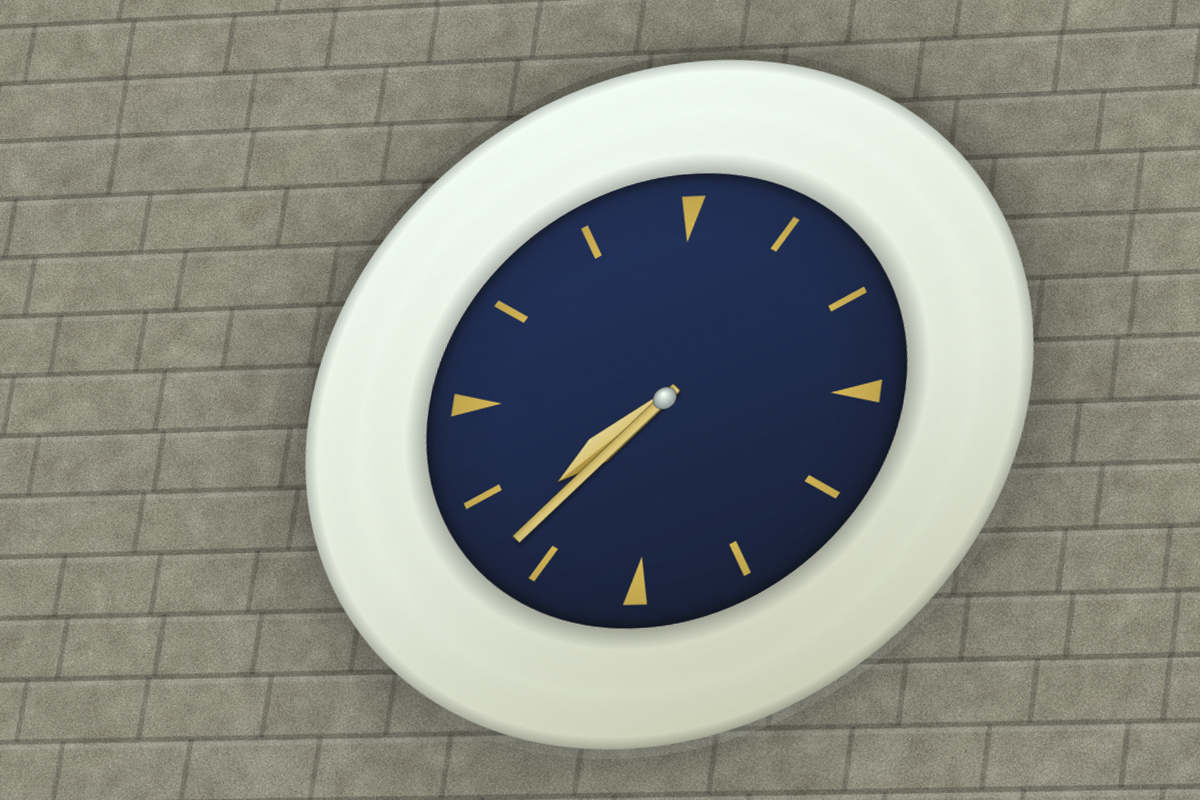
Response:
7h37
